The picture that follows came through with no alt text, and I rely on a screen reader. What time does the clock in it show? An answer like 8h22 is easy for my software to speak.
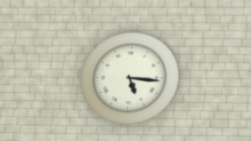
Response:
5h16
